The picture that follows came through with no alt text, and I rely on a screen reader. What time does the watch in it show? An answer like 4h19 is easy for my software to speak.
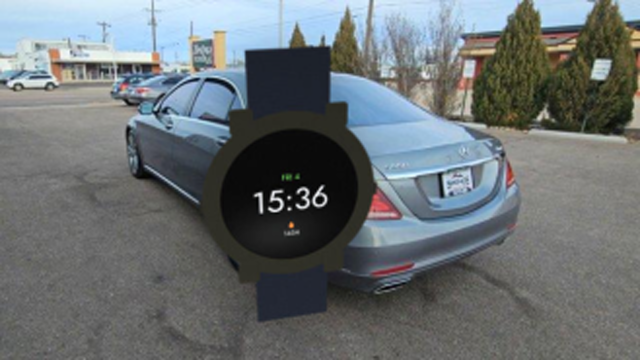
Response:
15h36
